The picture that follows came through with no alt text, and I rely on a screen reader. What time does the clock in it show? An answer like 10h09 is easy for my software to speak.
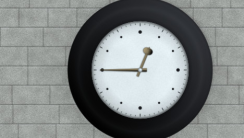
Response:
12h45
